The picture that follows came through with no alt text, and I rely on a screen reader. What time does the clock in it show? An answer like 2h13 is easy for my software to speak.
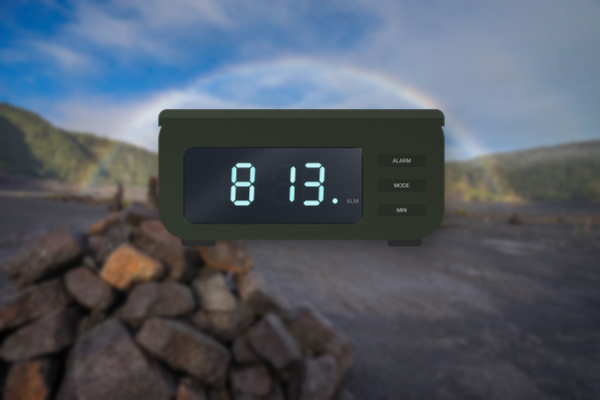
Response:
8h13
